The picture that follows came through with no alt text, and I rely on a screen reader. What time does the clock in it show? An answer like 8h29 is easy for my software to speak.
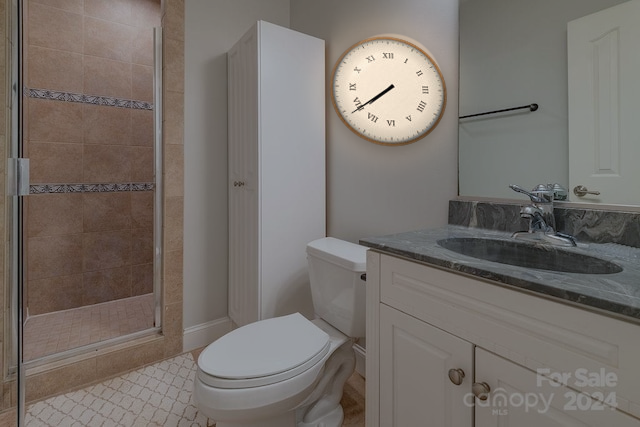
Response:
7h39
